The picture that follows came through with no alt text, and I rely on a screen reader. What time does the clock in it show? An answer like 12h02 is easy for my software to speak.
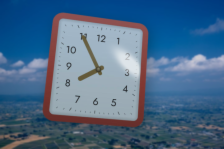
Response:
7h55
